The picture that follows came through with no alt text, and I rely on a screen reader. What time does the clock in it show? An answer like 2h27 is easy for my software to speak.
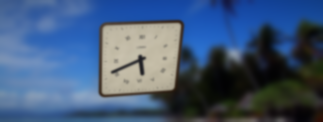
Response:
5h41
